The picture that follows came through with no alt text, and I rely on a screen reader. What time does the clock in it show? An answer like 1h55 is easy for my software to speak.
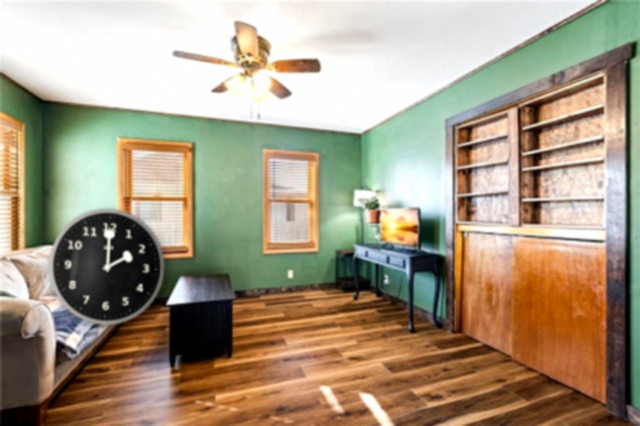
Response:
2h00
